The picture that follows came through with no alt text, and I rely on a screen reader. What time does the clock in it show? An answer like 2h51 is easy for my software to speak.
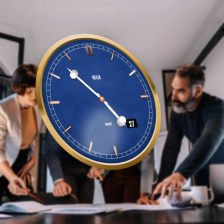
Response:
4h53
